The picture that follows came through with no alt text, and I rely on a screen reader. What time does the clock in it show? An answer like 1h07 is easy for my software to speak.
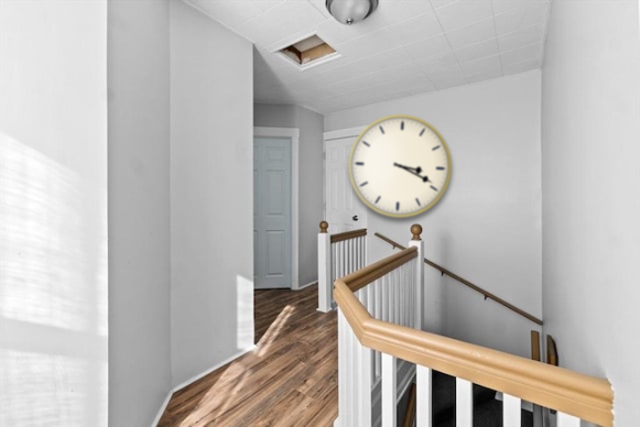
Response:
3h19
